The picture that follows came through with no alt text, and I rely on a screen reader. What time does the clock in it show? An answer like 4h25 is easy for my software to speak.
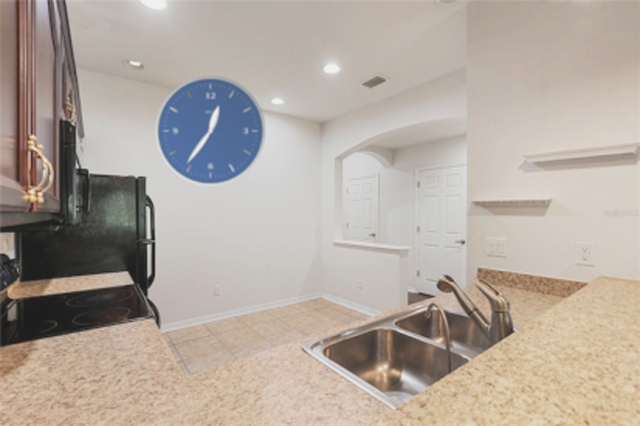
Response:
12h36
